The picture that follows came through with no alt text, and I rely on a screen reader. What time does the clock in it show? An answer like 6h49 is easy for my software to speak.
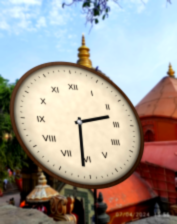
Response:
2h31
